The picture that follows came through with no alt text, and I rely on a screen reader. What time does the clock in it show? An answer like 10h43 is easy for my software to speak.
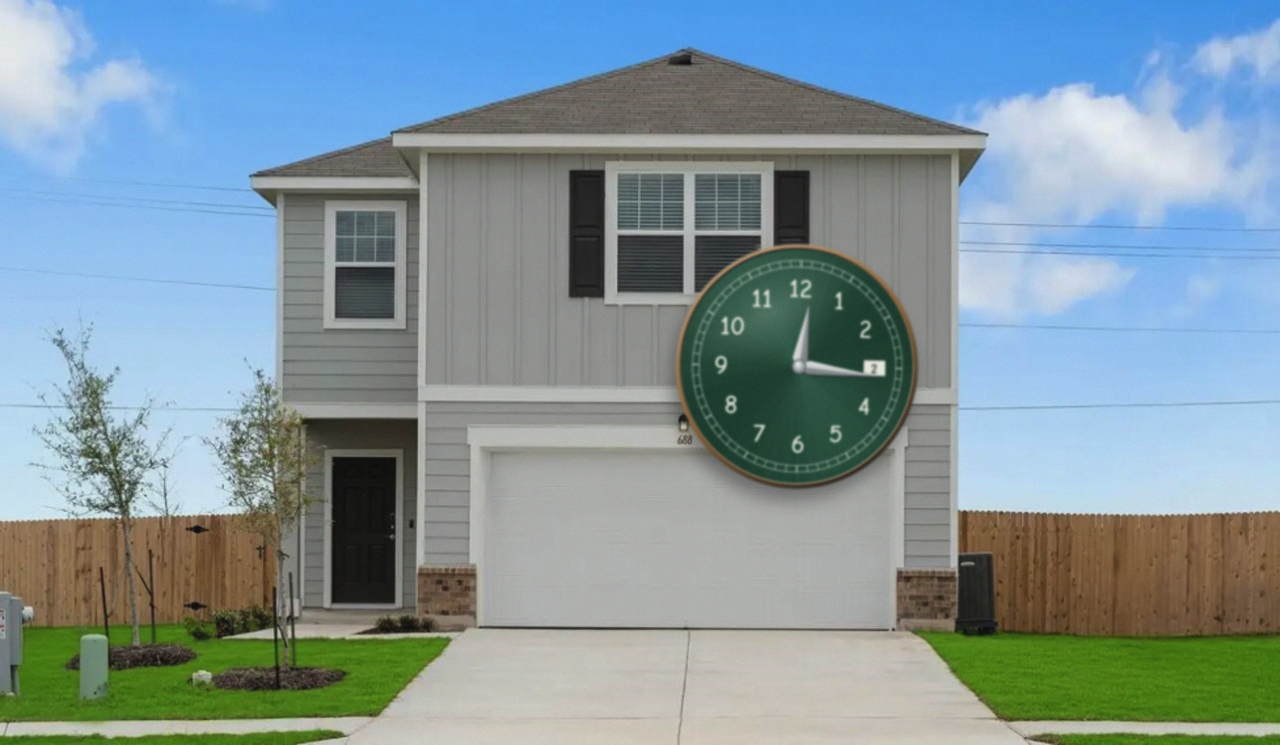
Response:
12h16
